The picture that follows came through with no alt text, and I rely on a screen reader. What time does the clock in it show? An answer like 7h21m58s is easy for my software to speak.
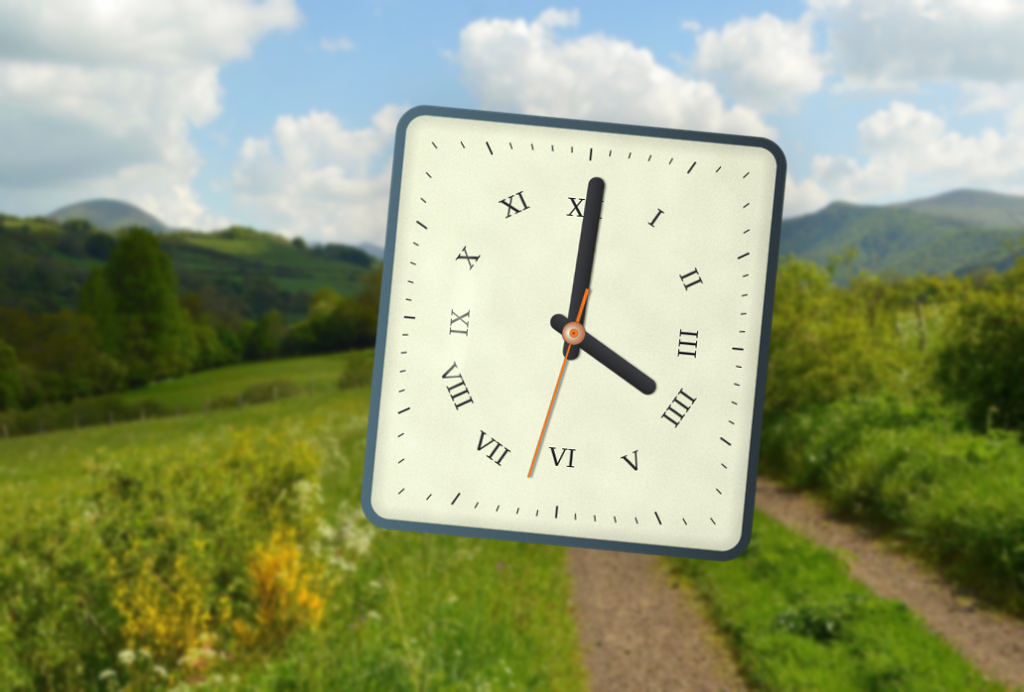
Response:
4h00m32s
